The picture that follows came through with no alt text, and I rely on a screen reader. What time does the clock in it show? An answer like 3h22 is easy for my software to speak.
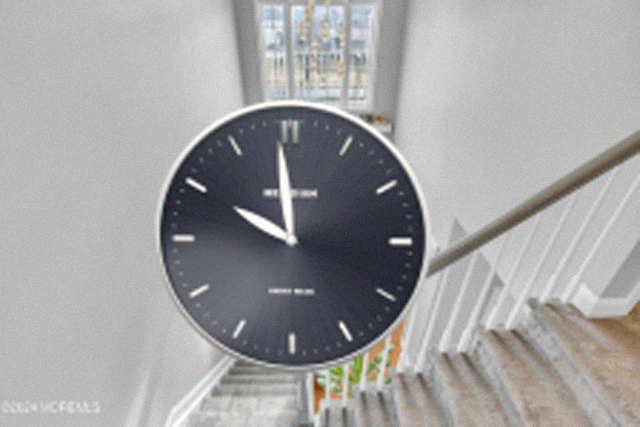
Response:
9h59
